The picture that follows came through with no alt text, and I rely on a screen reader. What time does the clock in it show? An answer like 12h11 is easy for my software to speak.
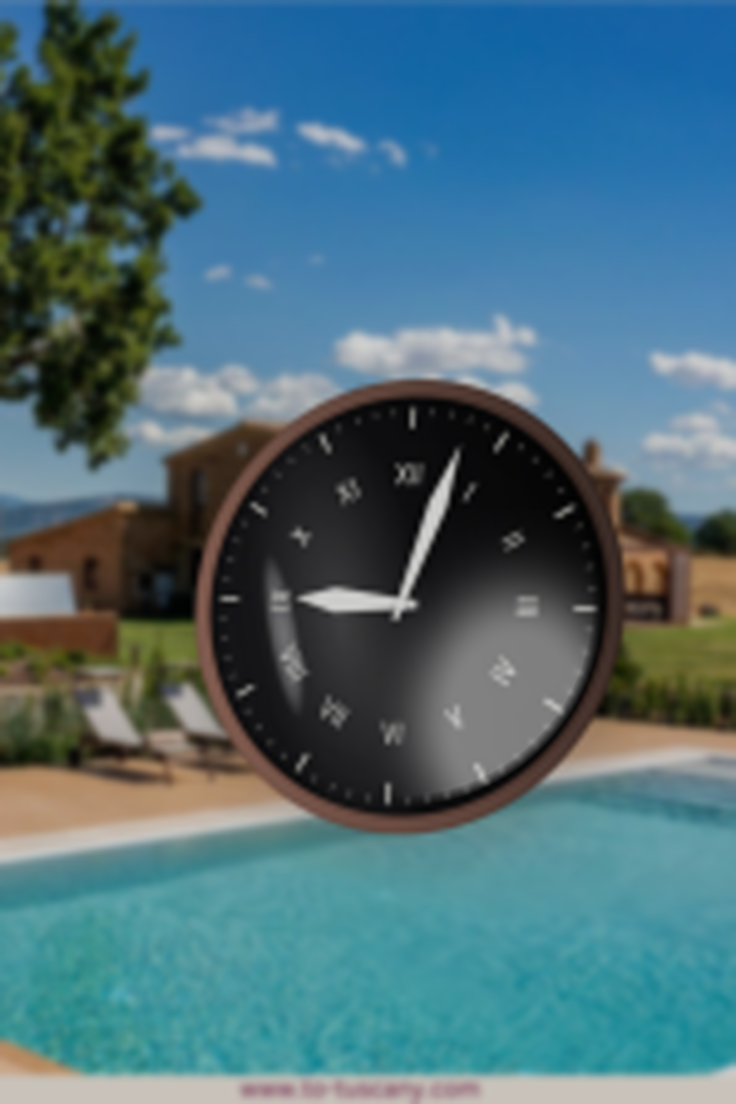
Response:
9h03
